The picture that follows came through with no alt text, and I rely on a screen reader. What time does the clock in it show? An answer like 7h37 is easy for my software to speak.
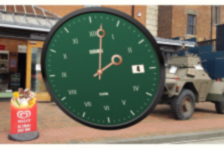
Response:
2h02
